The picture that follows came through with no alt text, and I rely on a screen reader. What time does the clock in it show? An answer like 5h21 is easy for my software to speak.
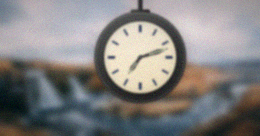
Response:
7h12
